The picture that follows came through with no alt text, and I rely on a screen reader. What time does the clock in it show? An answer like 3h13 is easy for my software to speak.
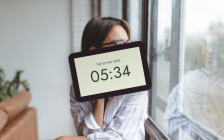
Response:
5h34
